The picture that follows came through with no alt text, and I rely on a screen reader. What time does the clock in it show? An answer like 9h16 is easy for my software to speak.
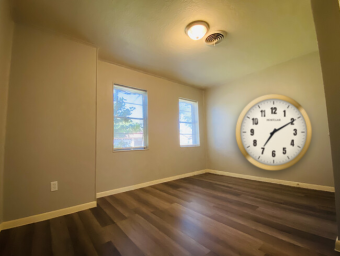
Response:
7h10
